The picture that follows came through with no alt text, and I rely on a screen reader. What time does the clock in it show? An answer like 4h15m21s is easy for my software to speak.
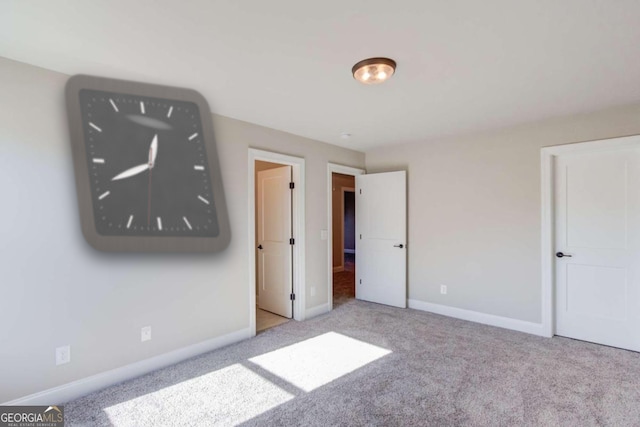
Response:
12h41m32s
